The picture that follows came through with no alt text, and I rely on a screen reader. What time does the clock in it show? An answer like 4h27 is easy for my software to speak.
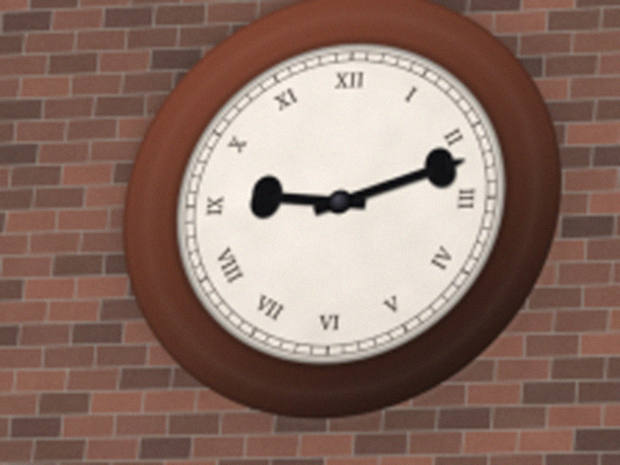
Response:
9h12
